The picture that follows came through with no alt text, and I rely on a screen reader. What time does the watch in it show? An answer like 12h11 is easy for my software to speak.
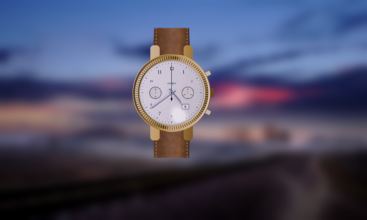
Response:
4h39
